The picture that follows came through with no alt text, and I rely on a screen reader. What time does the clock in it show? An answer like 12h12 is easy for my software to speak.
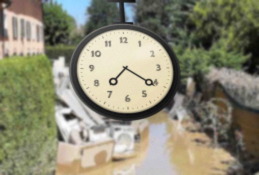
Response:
7h21
